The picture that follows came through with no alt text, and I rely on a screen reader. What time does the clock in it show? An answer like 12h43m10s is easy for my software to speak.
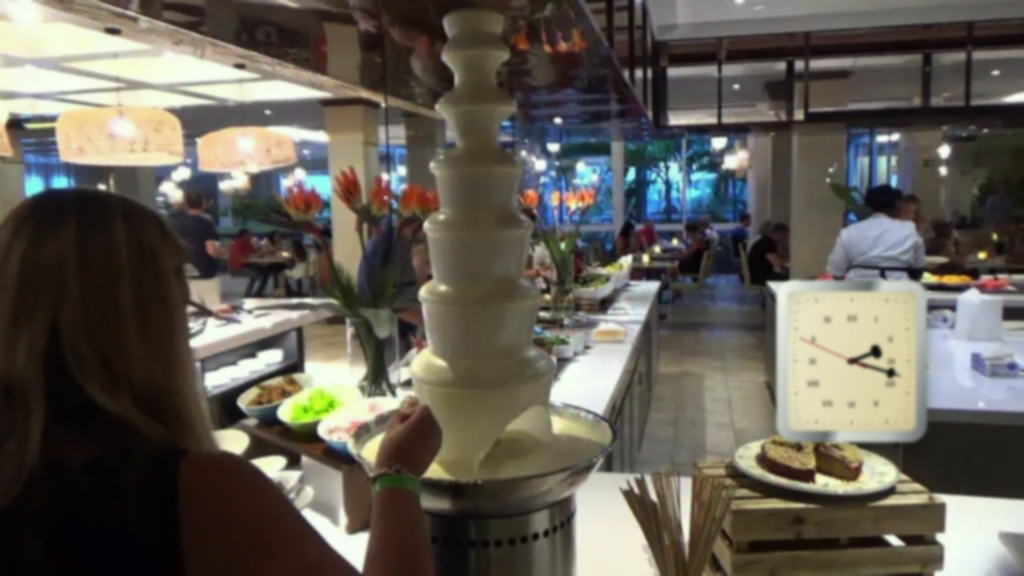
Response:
2h17m49s
